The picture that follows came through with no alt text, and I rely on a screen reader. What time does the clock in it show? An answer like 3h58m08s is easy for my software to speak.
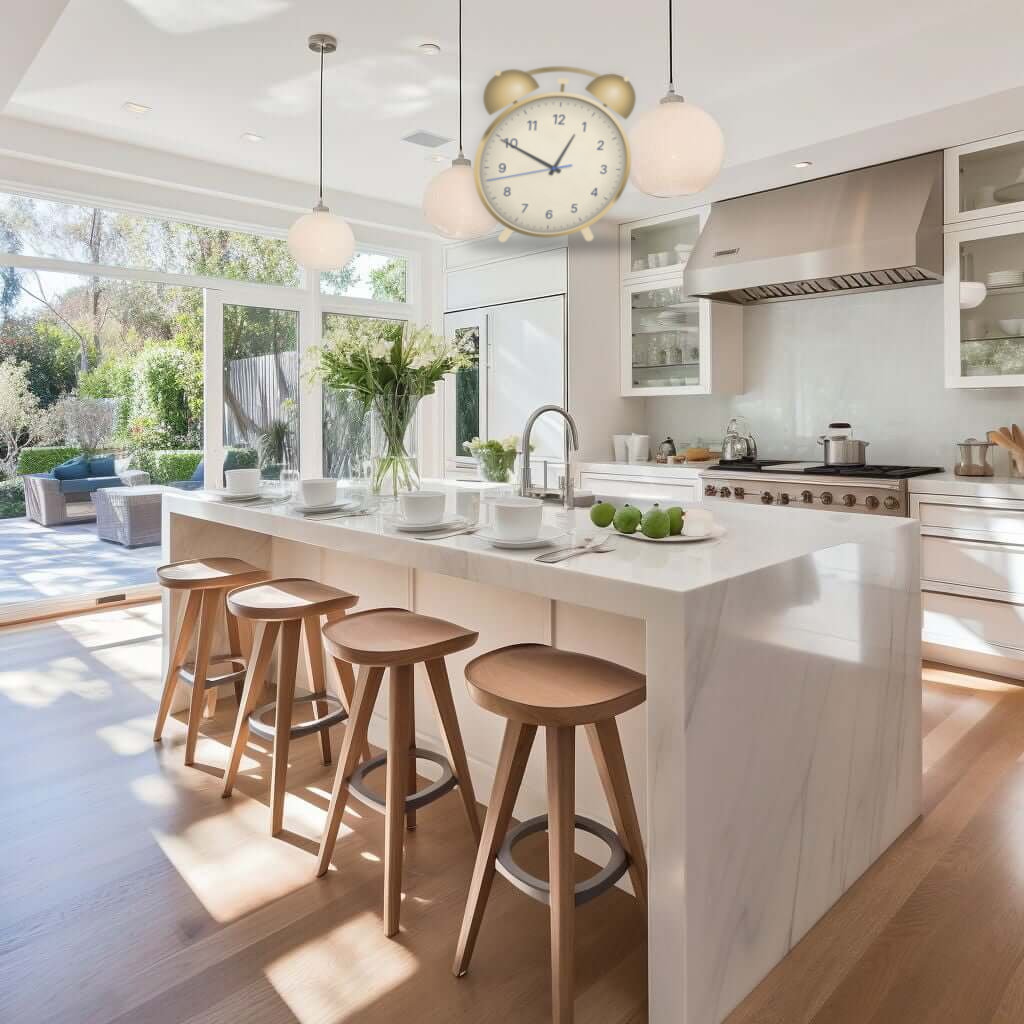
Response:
12h49m43s
